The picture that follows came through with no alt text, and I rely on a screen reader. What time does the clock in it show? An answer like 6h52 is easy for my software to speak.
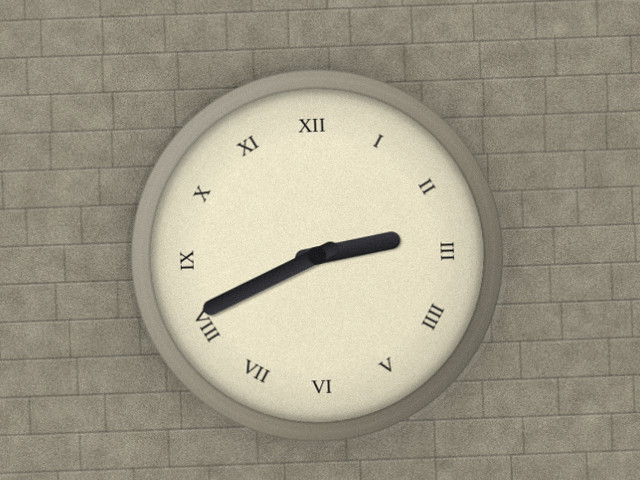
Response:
2h41
